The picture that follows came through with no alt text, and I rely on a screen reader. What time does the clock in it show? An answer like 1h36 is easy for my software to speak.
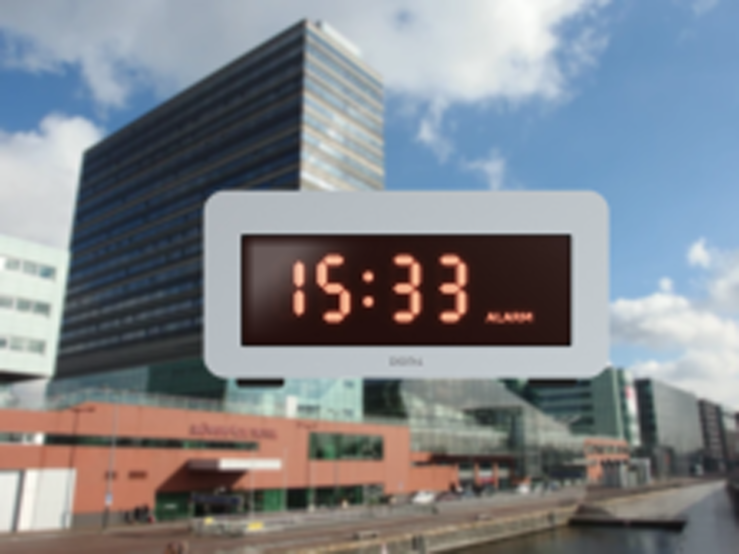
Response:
15h33
